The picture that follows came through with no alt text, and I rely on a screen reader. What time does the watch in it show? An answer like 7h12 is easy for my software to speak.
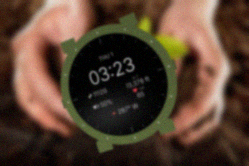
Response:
3h23
